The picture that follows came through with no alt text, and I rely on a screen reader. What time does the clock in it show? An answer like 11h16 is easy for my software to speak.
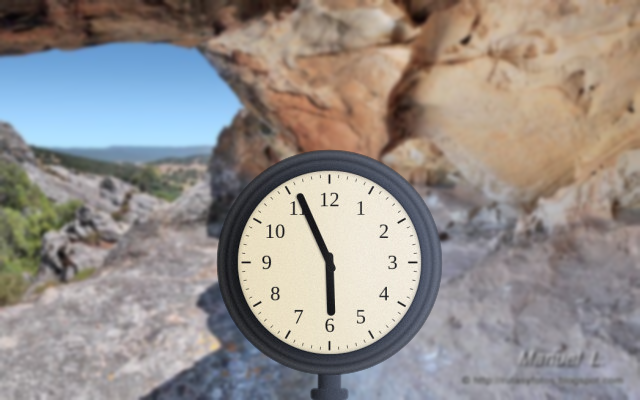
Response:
5h56
